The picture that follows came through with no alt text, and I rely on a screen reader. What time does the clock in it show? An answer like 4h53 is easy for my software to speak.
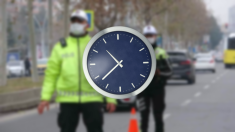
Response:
10h38
